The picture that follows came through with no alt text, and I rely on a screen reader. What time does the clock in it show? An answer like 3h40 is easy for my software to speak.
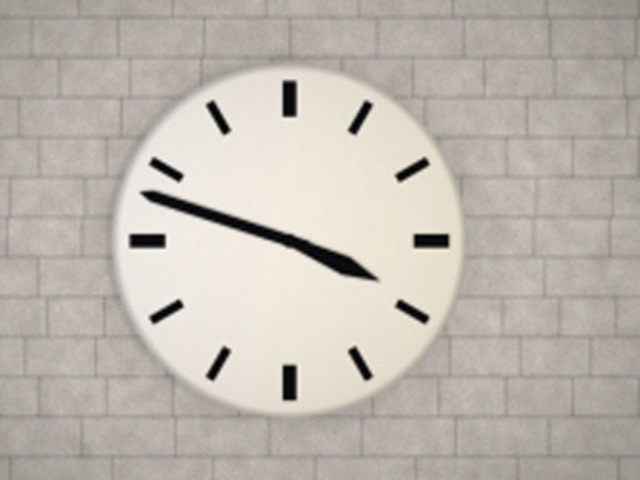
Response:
3h48
